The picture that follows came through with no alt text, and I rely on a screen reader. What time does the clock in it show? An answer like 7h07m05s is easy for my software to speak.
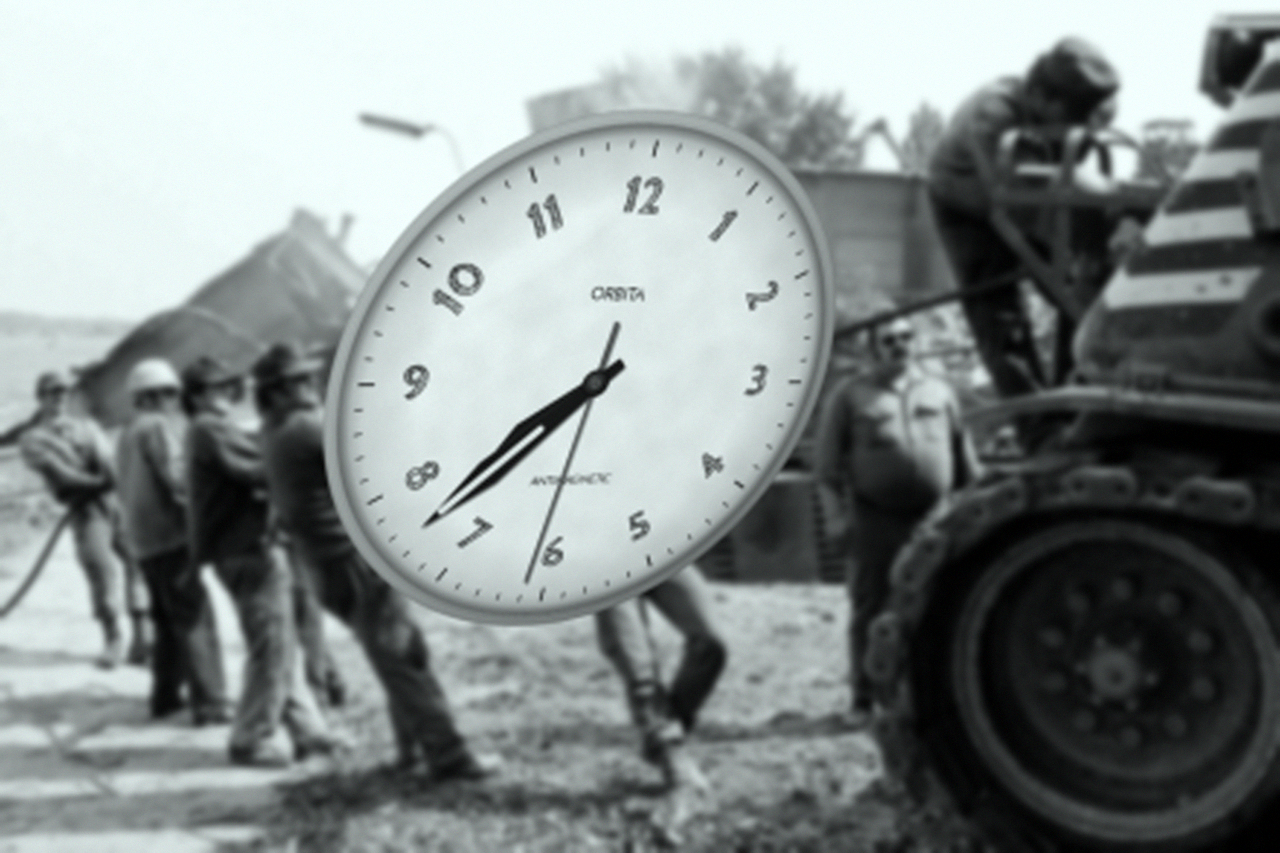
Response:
7h37m31s
